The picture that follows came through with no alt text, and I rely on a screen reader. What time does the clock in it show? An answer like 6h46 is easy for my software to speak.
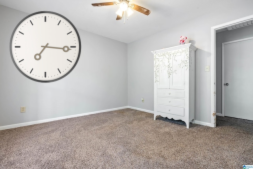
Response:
7h16
